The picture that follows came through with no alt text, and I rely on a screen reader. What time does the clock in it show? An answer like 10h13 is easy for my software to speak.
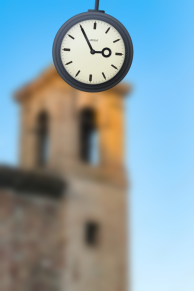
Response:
2h55
